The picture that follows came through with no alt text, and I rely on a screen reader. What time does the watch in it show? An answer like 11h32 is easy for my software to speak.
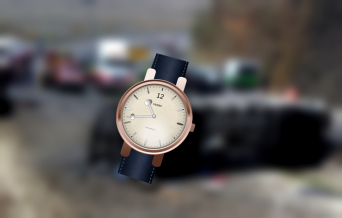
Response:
10h42
